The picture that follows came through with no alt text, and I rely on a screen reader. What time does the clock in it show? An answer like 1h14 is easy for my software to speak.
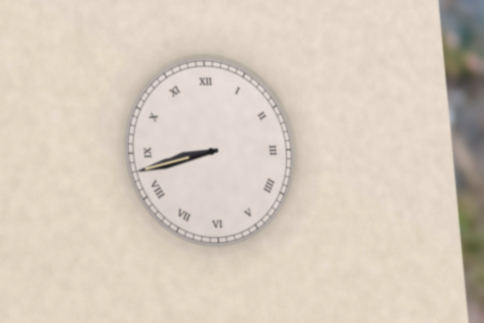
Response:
8h43
